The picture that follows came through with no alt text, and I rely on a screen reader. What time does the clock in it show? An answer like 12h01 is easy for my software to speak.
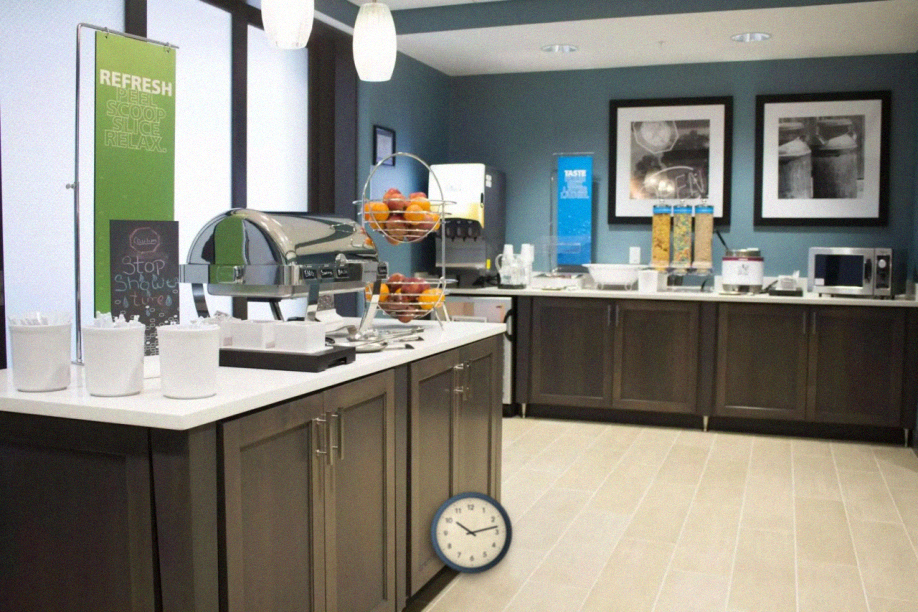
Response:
10h13
